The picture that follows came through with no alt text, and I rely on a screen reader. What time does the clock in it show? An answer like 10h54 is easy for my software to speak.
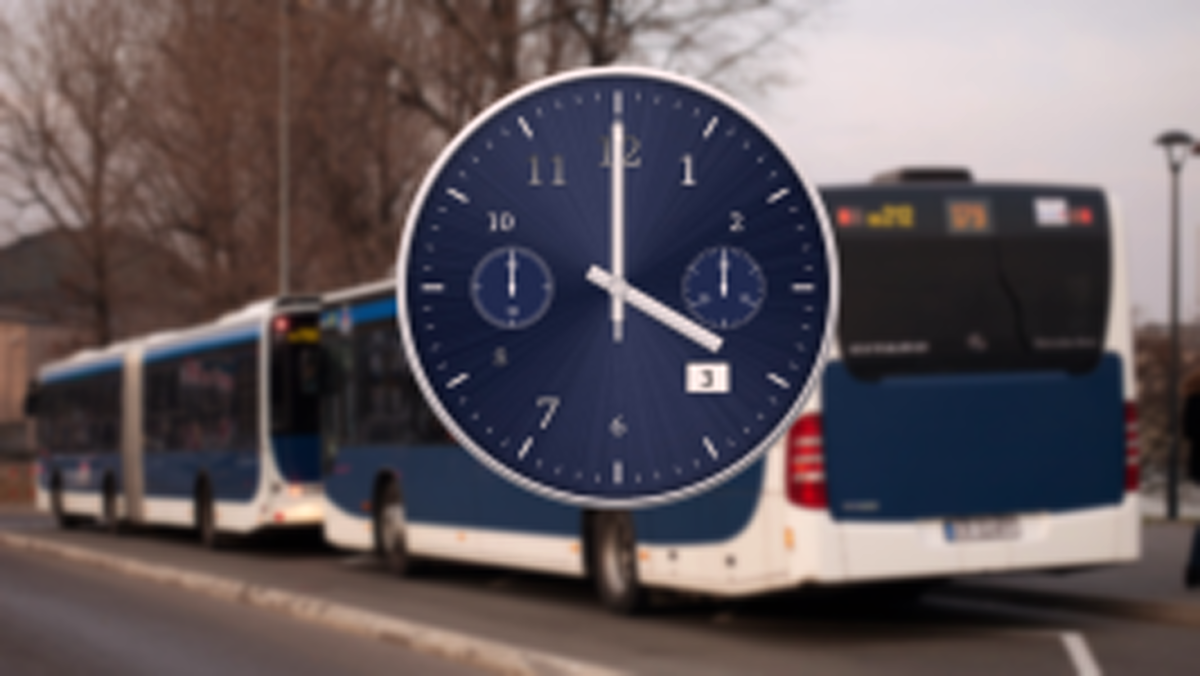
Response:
4h00
